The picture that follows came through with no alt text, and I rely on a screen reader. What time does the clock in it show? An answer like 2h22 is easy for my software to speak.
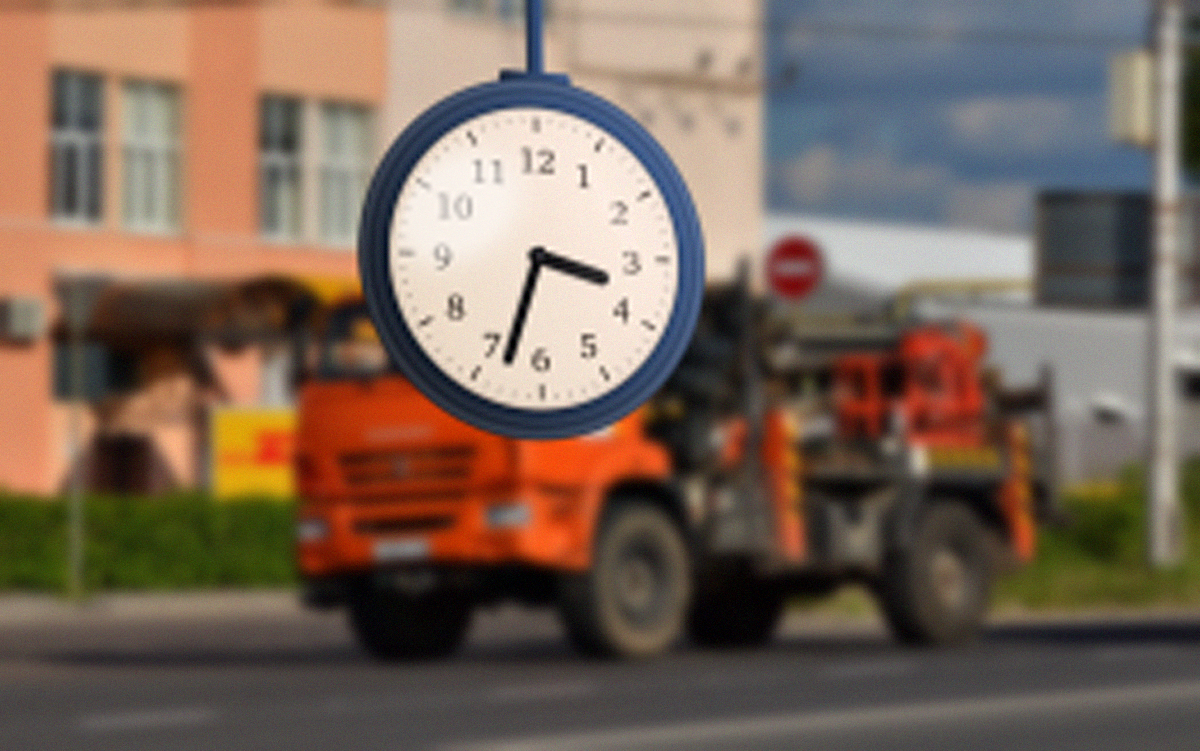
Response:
3h33
